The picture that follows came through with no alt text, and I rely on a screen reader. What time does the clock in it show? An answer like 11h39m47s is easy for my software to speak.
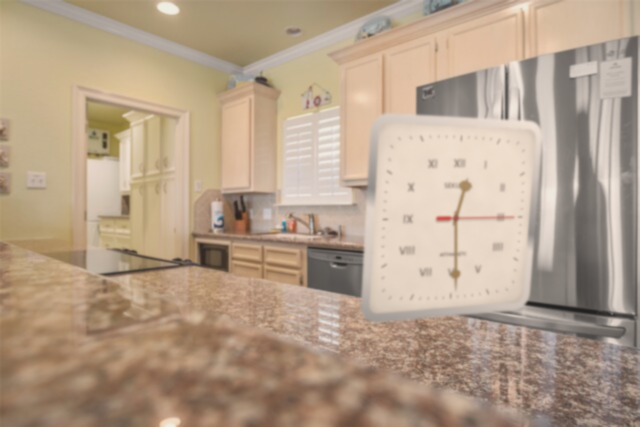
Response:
12h29m15s
